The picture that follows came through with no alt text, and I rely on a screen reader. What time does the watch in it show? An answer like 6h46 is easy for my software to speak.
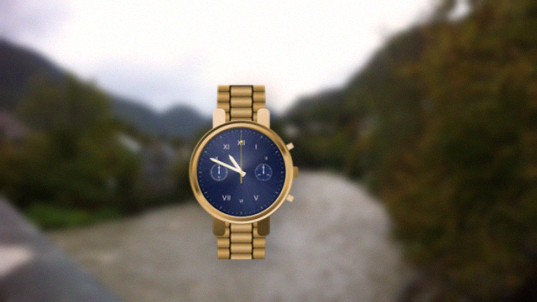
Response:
10h49
